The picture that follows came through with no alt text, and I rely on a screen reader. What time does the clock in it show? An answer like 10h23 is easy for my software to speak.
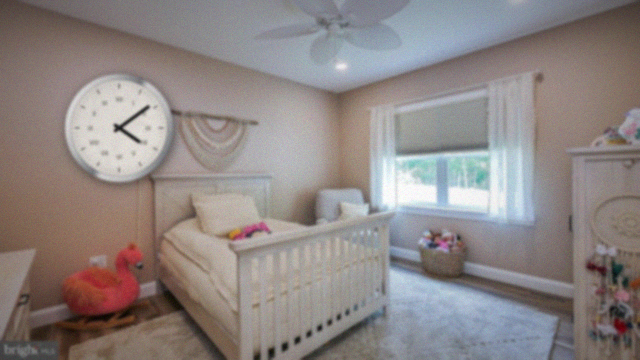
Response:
4h09
